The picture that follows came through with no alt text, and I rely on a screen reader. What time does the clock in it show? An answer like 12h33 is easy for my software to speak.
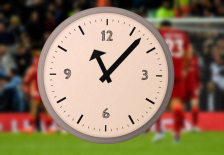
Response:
11h07
